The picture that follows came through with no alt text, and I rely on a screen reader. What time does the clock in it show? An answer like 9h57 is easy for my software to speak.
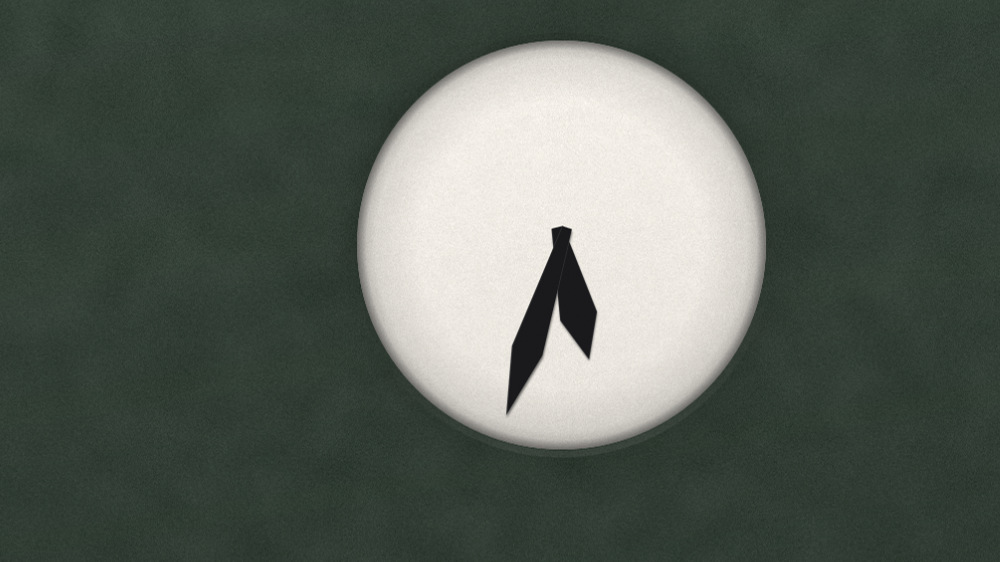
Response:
5h33
